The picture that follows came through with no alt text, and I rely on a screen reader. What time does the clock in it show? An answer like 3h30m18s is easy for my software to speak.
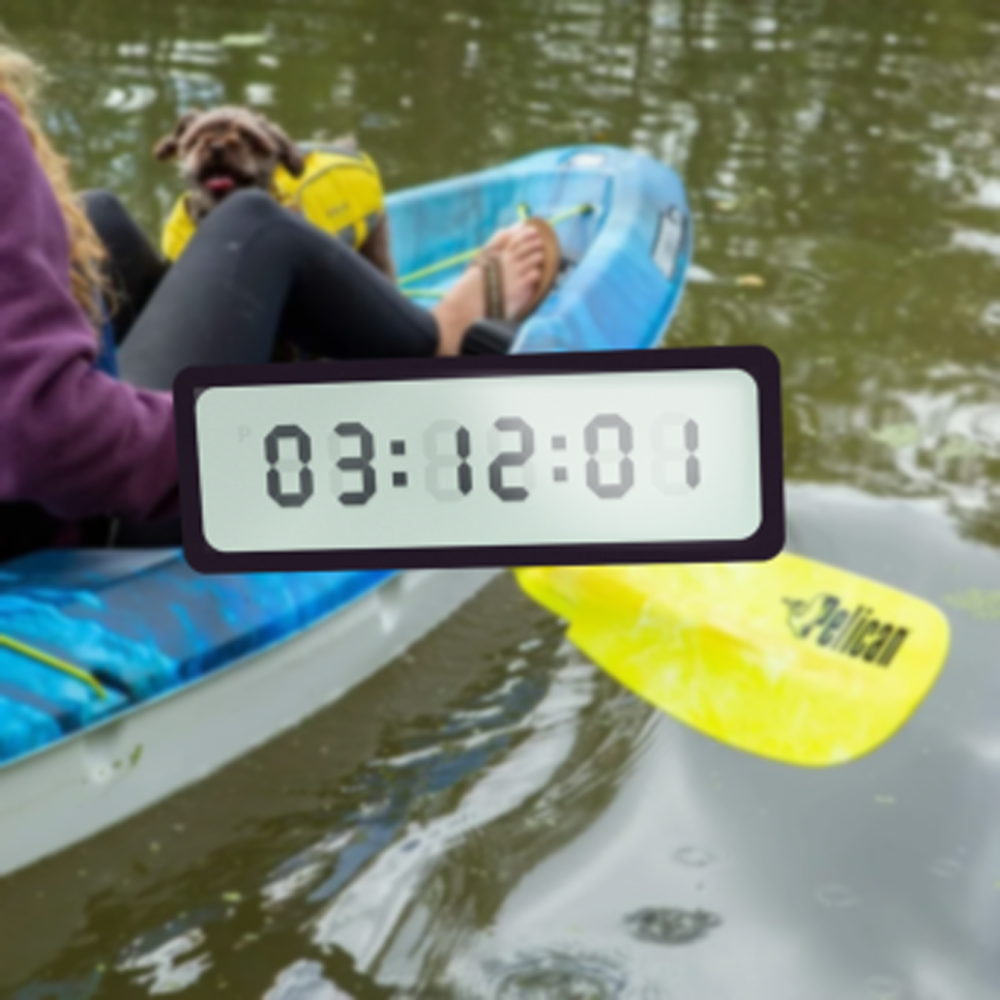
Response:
3h12m01s
